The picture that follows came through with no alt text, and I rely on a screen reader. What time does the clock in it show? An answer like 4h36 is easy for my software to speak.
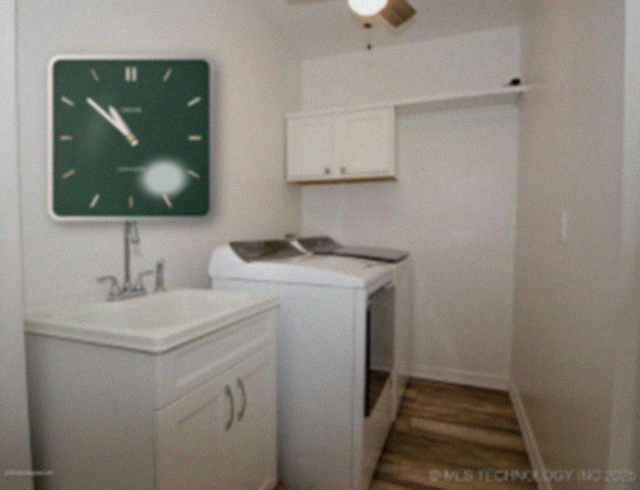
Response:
10h52
